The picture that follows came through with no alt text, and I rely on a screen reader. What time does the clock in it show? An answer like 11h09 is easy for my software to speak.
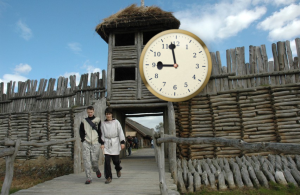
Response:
8h58
